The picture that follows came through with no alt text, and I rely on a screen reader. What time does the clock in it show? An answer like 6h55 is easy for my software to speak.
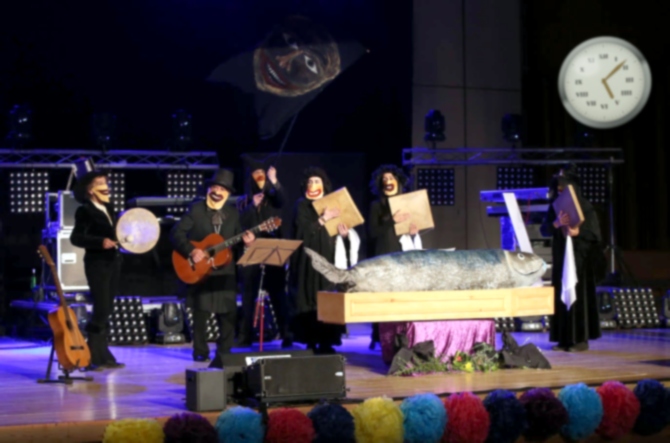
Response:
5h08
